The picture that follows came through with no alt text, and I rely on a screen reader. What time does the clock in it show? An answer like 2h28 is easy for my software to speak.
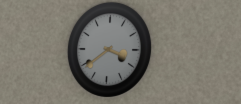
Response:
3h39
